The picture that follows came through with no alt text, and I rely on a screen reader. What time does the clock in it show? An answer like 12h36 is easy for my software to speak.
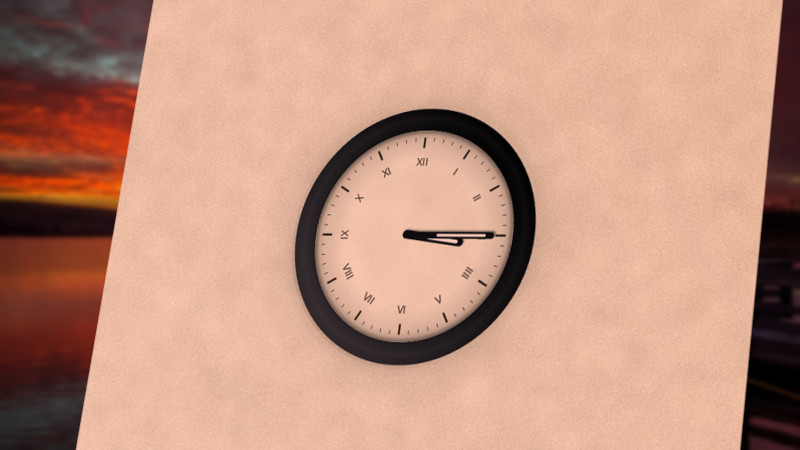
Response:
3h15
